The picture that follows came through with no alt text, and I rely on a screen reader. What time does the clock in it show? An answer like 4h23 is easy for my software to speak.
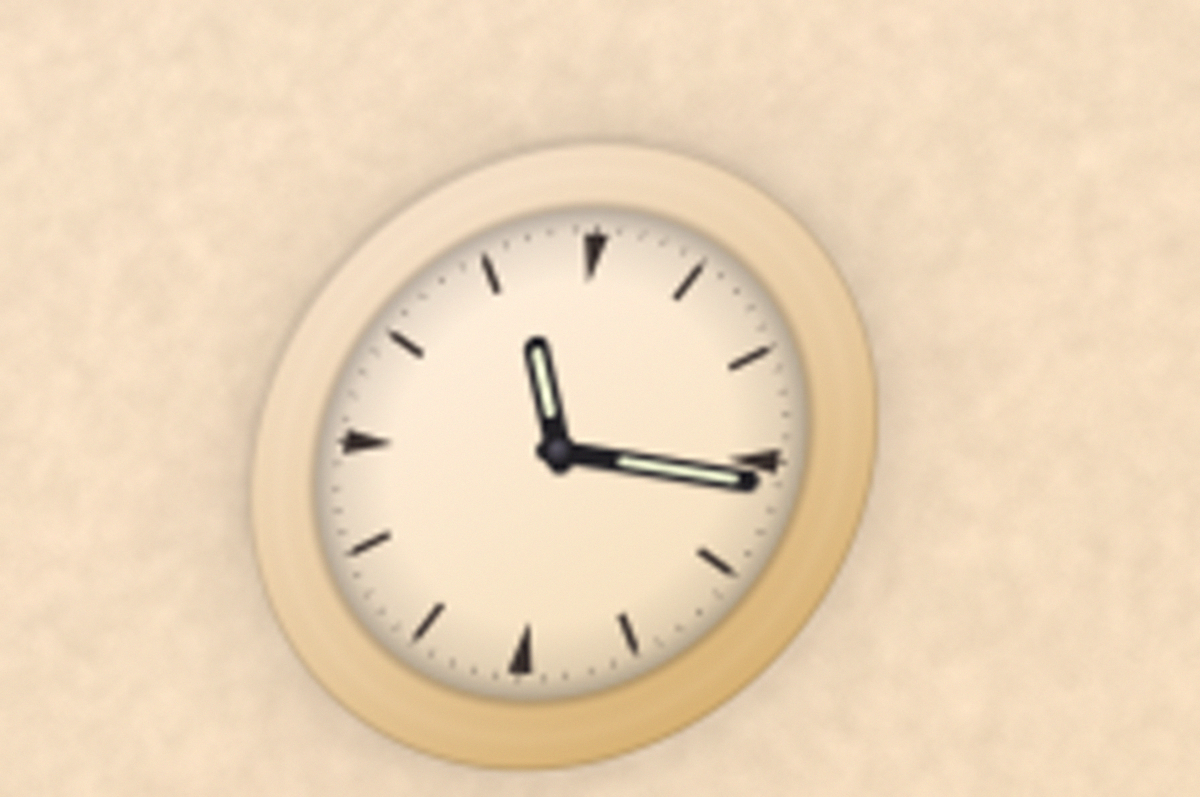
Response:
11h16
